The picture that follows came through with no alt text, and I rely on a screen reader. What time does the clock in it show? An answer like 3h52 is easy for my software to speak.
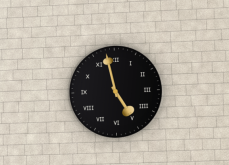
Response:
4h58
